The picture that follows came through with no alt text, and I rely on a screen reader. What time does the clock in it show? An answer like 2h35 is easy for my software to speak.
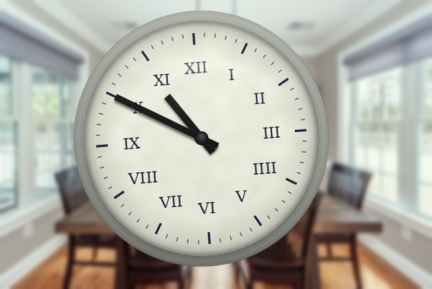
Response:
10h50
